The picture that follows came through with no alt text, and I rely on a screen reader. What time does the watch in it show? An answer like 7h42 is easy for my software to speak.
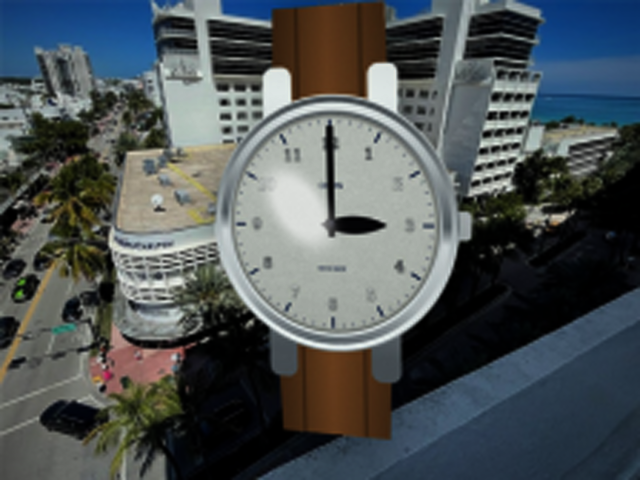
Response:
3h00
